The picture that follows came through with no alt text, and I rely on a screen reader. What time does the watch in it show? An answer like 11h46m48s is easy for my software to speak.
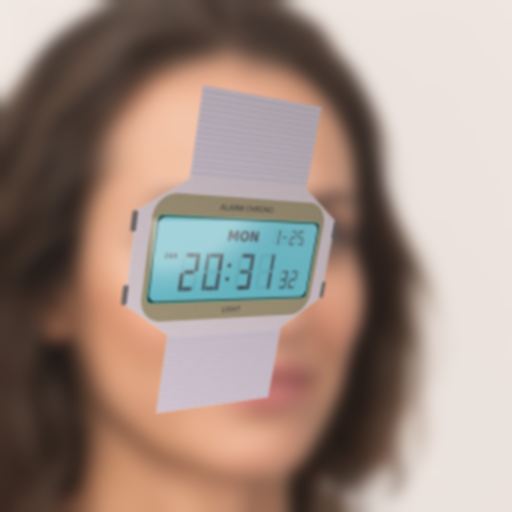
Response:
20h31m32s
